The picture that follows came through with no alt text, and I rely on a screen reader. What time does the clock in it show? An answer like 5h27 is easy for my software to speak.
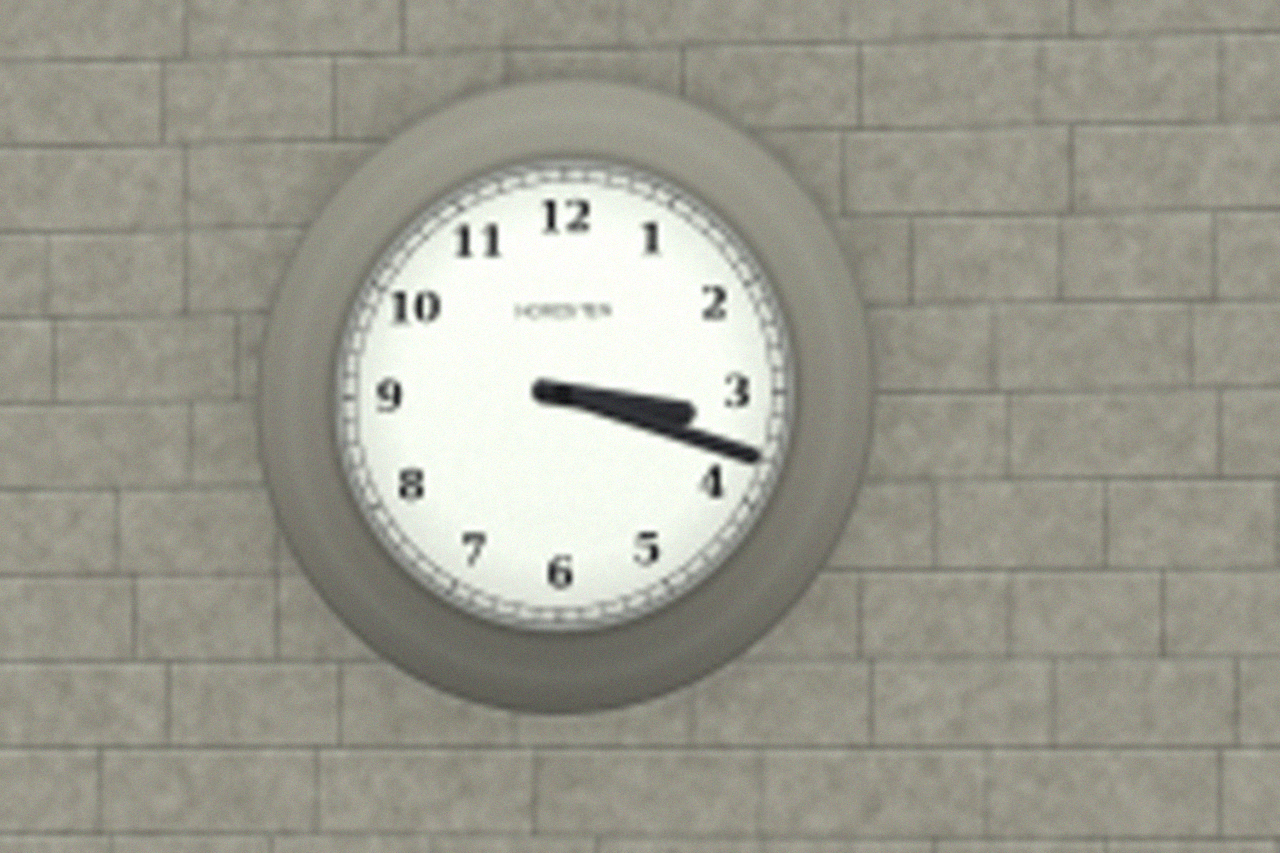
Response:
3h18
